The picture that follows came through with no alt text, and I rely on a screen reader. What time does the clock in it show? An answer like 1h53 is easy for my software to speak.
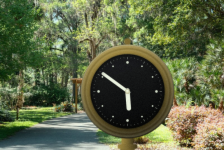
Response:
5h51
